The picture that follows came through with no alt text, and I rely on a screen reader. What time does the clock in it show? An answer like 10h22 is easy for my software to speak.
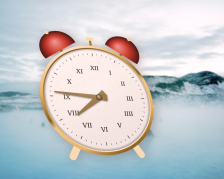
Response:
7h46
